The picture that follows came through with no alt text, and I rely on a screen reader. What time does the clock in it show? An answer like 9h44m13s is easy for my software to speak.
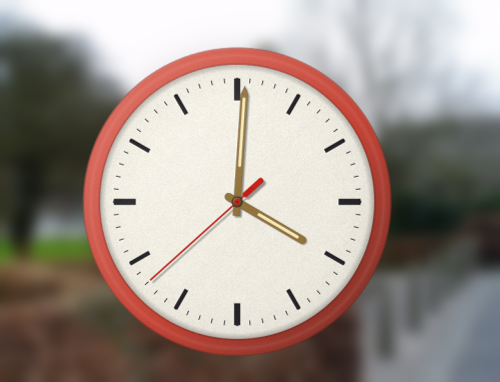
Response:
4h00m38s
